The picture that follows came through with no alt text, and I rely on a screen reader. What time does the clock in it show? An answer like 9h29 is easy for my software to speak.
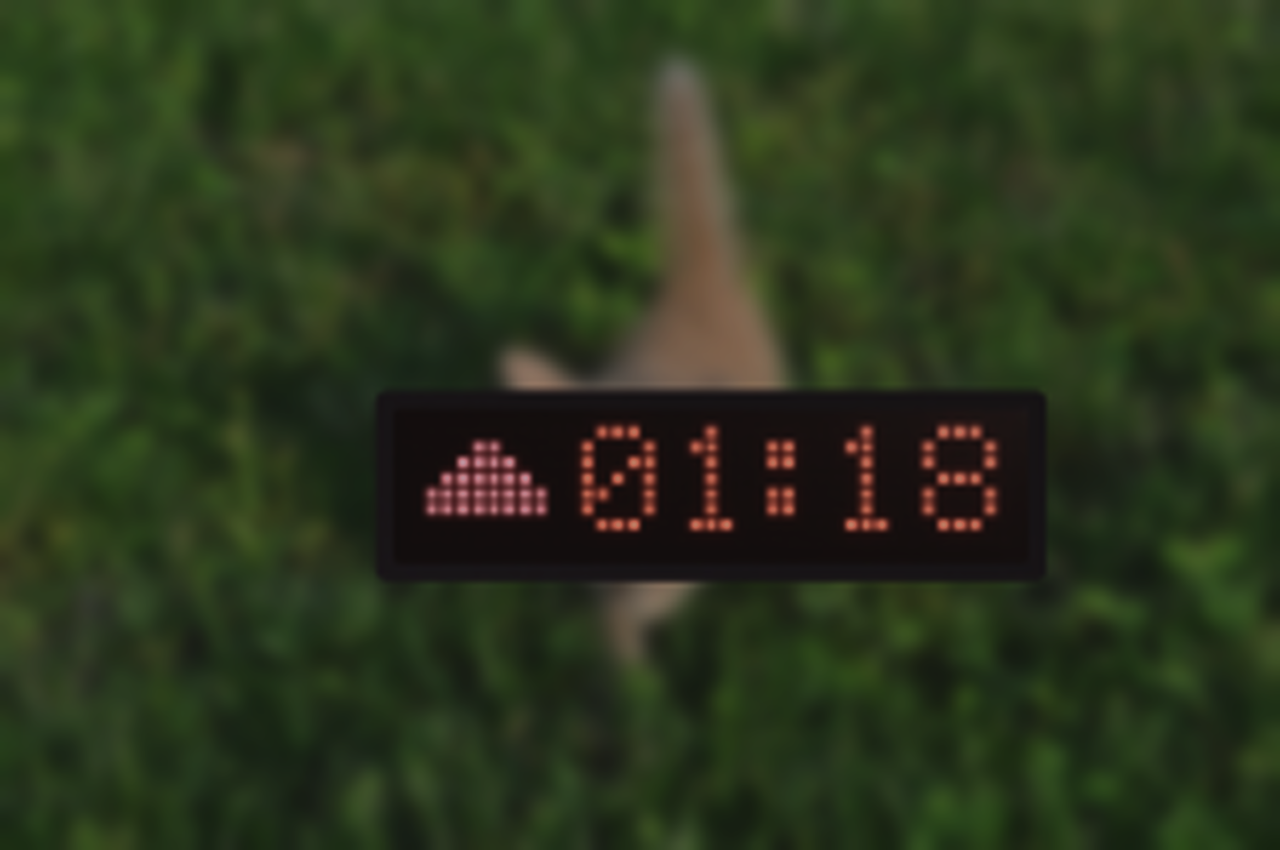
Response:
1h18
